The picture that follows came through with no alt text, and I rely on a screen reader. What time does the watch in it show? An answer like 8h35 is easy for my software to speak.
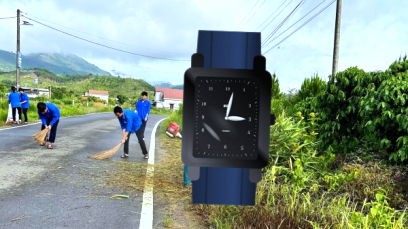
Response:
3h02
